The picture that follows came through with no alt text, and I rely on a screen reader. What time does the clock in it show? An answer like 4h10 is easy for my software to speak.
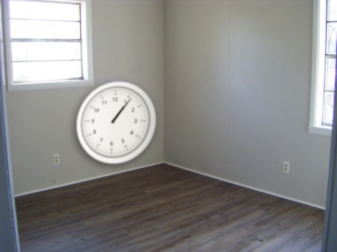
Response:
1h06
